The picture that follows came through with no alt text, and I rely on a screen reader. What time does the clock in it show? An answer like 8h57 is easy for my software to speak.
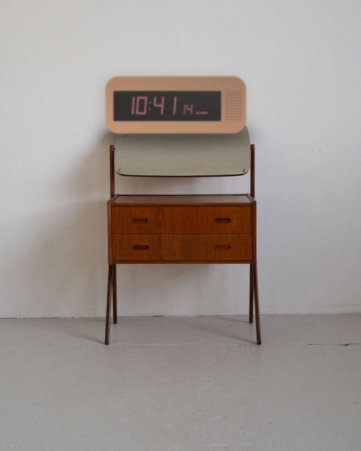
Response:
10h41
